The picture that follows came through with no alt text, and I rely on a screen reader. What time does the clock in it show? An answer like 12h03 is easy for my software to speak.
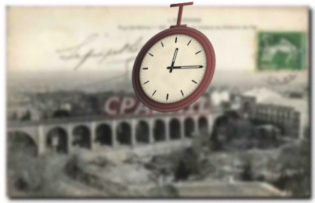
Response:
12h15
